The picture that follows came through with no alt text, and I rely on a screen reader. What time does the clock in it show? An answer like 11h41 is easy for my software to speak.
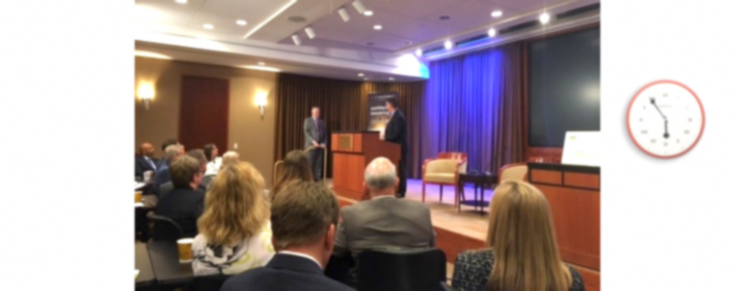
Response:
5h54
